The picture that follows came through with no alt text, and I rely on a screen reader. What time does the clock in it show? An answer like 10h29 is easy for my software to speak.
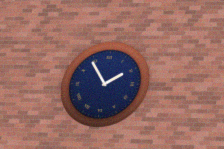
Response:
1h54
